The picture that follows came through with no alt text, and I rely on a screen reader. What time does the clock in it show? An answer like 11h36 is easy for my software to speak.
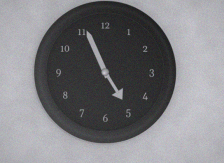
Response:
4h56
